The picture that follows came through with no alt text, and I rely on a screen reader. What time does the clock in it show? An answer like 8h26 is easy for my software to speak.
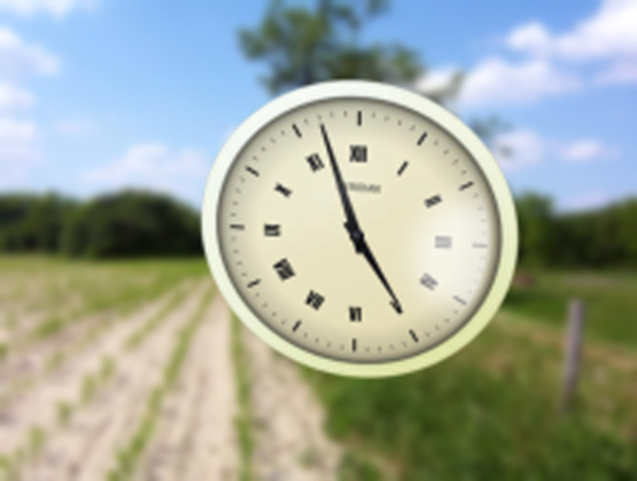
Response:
4h57
